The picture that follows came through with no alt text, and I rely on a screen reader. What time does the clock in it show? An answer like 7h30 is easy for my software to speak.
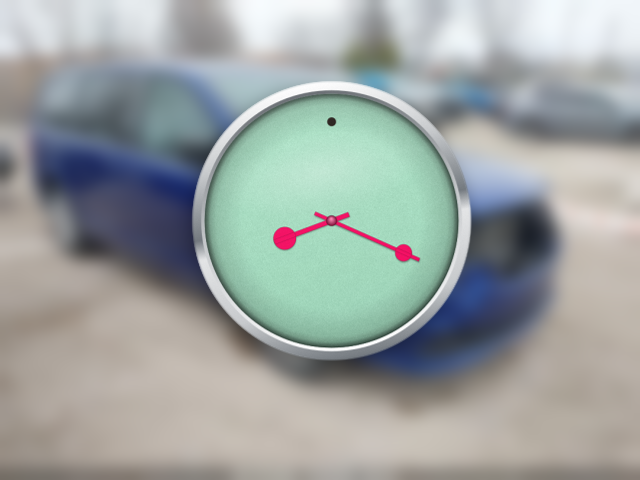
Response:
8h19
